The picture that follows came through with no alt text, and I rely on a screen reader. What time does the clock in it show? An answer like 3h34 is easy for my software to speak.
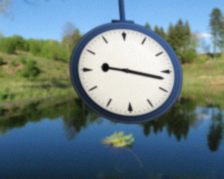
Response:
9h17
